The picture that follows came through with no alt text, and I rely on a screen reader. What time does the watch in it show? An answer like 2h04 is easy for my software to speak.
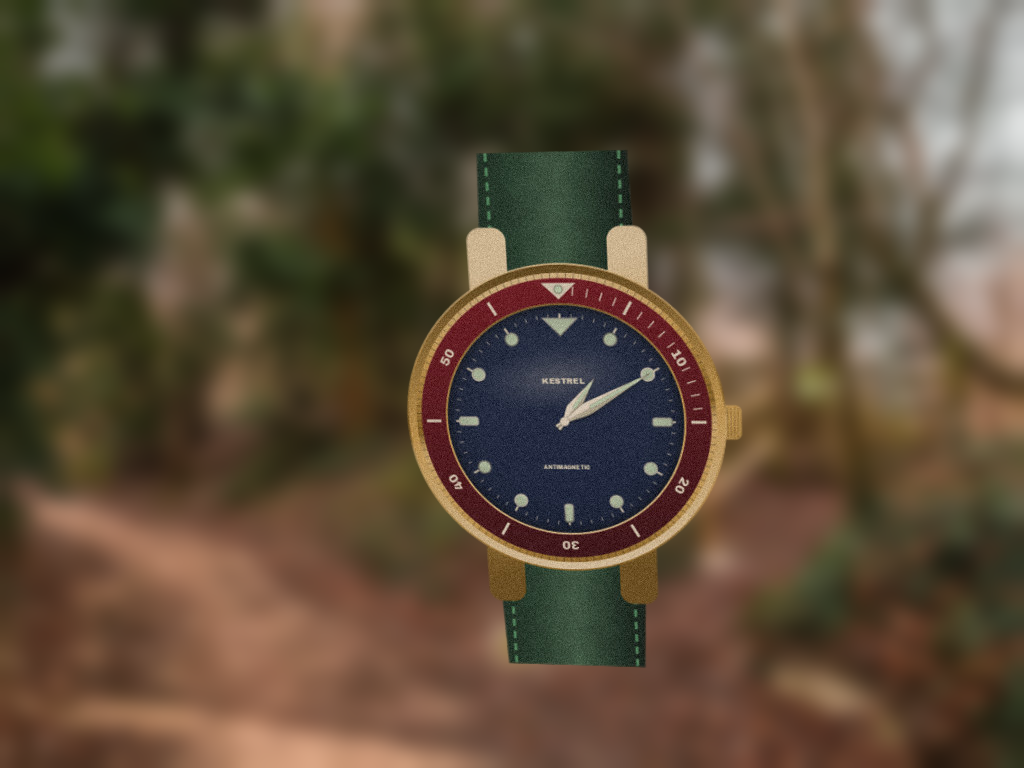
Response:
1h10
